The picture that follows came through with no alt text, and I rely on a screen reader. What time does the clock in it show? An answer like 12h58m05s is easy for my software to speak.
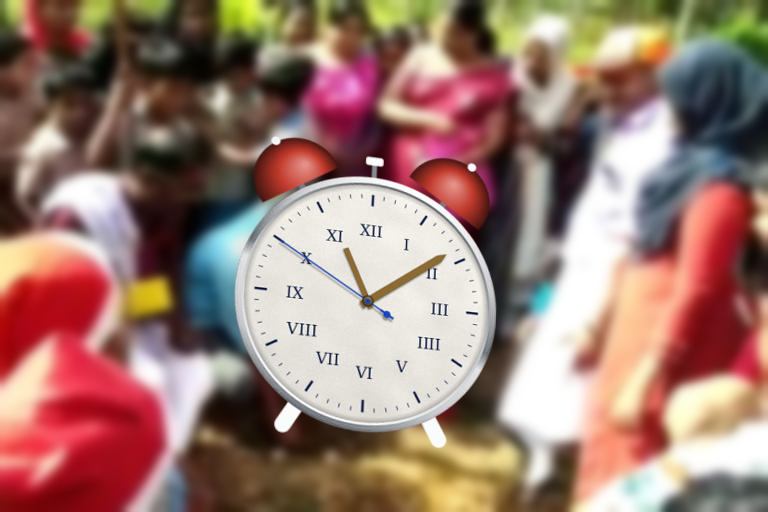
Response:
11h08m50s
